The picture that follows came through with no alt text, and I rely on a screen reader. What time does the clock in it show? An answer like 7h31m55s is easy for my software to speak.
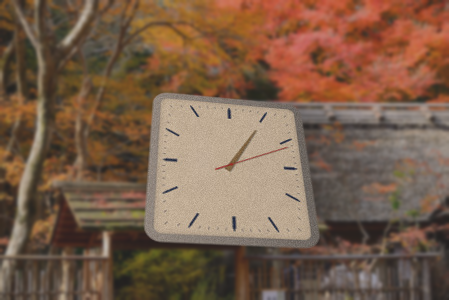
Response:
1h05m11s
